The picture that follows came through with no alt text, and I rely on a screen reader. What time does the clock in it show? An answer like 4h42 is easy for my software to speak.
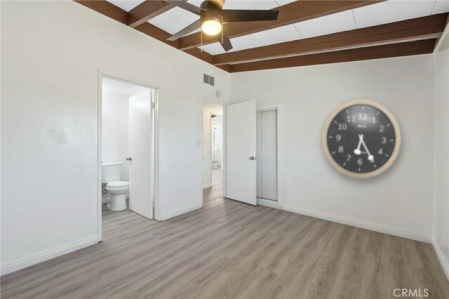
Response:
6h25
